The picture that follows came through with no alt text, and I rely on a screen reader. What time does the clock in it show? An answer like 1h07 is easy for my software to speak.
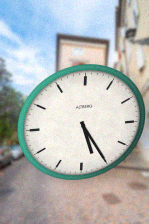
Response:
5h25
